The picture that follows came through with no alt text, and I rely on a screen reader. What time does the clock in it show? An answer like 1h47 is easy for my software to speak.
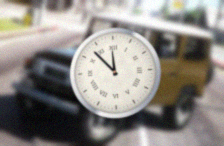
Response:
11h53
